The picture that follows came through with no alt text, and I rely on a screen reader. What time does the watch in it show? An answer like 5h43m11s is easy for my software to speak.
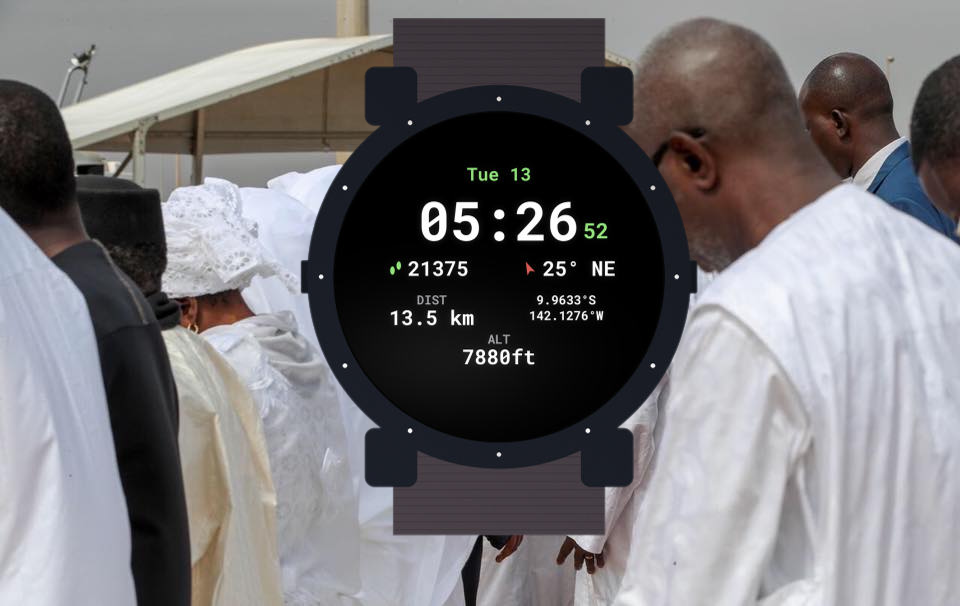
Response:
5h26m52s
